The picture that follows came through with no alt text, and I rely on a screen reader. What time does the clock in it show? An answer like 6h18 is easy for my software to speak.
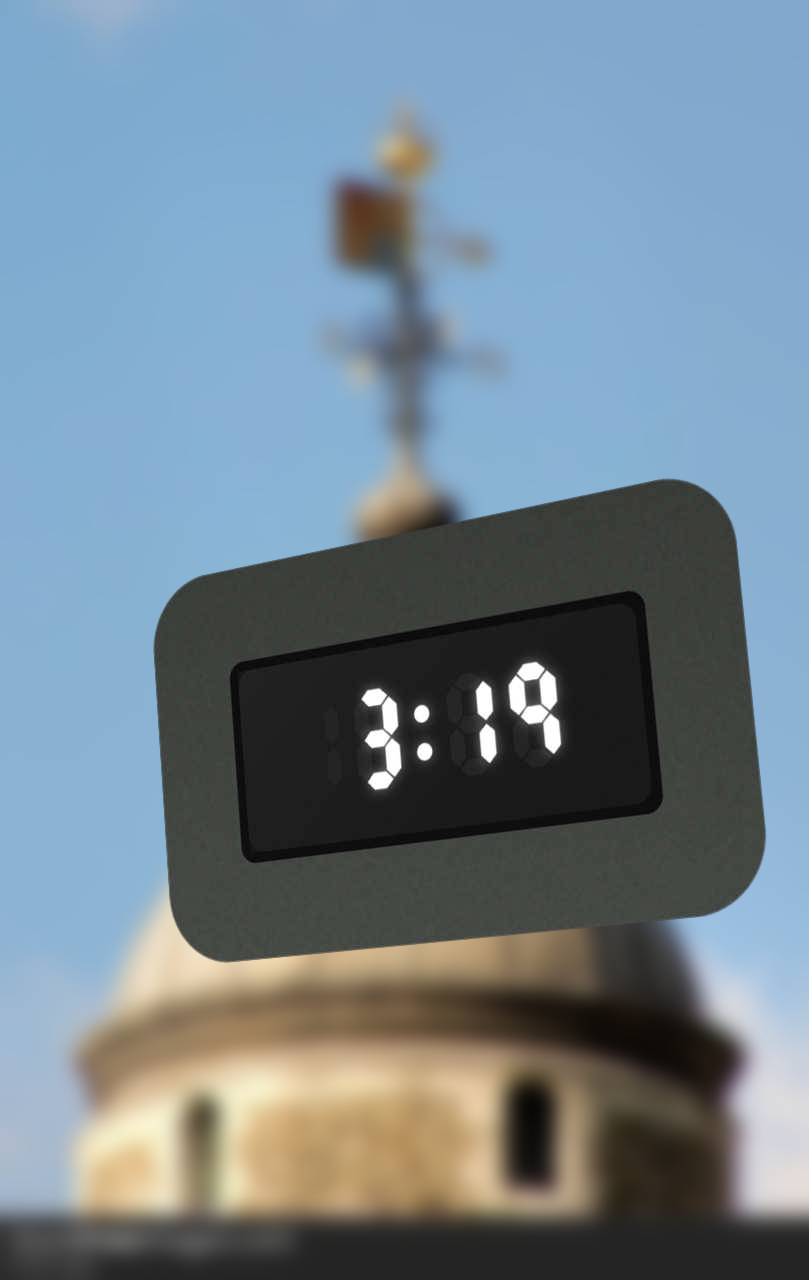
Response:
3h19
